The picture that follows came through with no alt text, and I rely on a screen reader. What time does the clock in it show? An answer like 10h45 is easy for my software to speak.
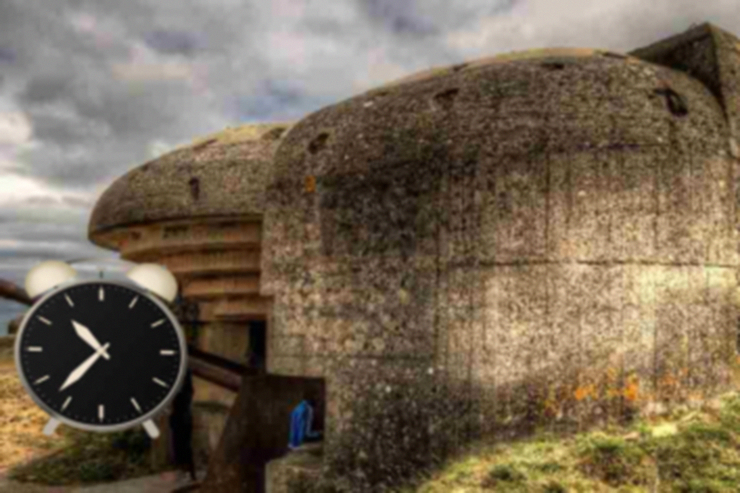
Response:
10h37
